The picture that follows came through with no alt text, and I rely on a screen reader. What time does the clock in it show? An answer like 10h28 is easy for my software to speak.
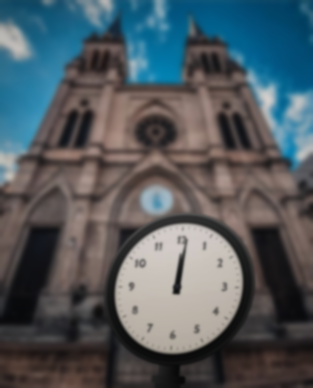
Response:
12h01
